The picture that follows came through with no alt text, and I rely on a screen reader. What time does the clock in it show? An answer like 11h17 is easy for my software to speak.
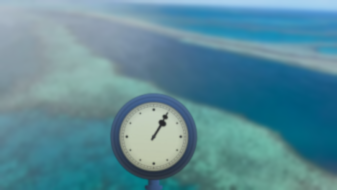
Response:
1h05
